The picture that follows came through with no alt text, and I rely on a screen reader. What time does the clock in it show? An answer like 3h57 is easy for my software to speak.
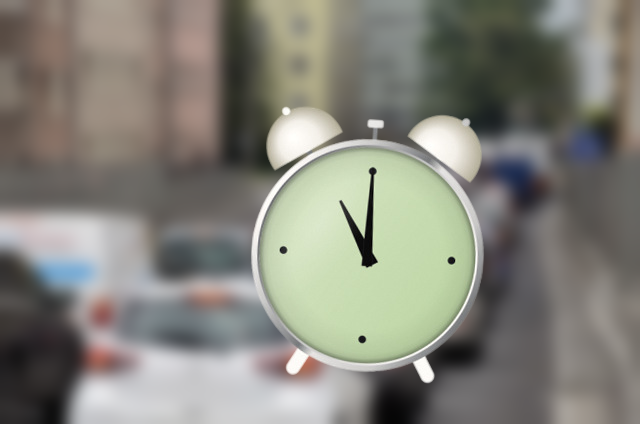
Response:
11h00
